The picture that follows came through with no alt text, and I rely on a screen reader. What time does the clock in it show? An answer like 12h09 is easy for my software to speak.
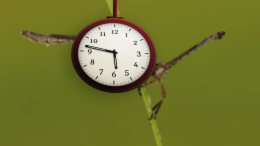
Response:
5h47
